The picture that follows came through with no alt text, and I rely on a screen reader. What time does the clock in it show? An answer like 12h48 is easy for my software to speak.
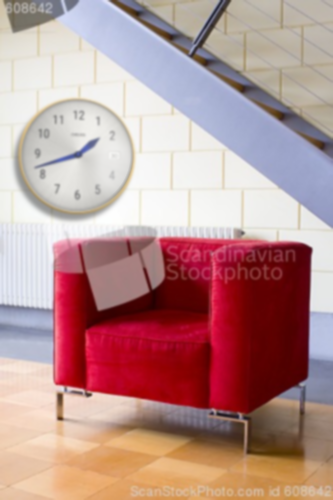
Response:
1h42
